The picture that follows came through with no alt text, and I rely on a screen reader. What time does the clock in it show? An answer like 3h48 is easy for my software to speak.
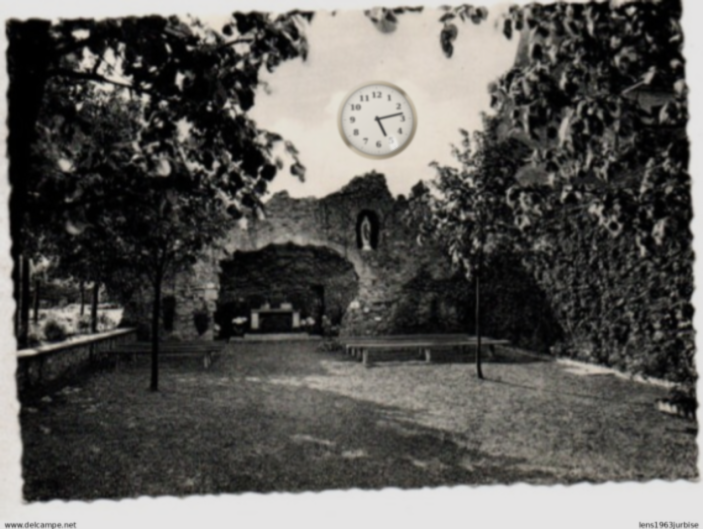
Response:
5h13
